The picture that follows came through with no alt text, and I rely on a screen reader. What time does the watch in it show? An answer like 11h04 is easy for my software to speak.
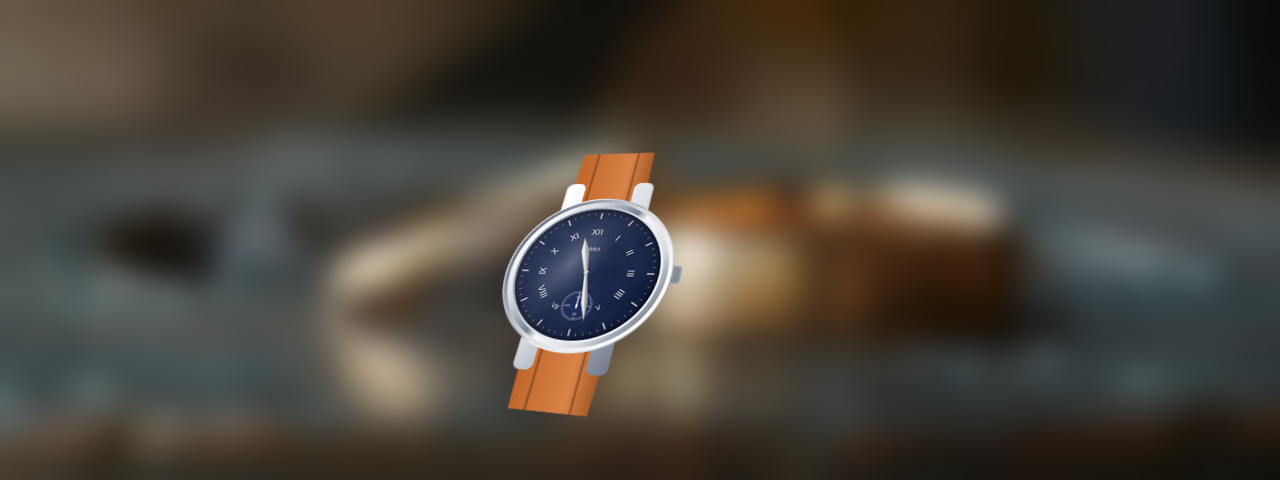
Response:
11h28
